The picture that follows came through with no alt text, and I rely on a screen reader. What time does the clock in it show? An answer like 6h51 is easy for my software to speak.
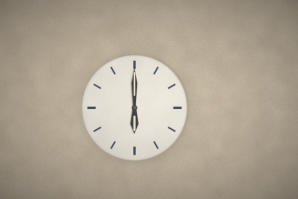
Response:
6h00
